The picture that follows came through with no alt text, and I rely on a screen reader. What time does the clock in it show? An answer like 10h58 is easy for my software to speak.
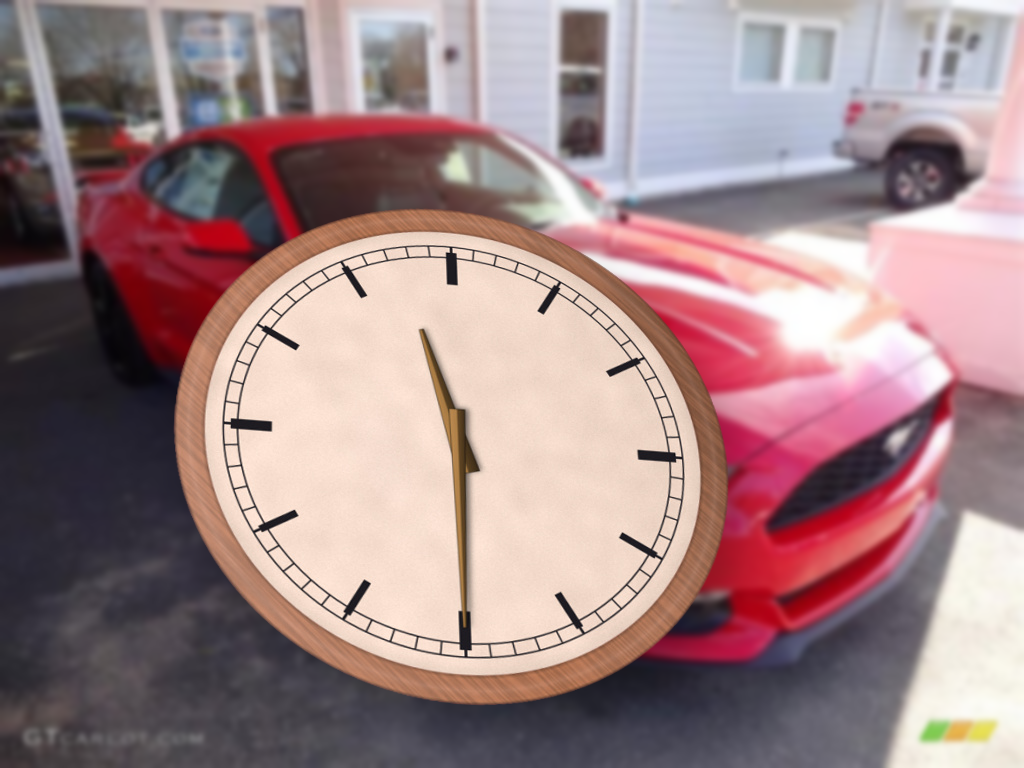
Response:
11h30
